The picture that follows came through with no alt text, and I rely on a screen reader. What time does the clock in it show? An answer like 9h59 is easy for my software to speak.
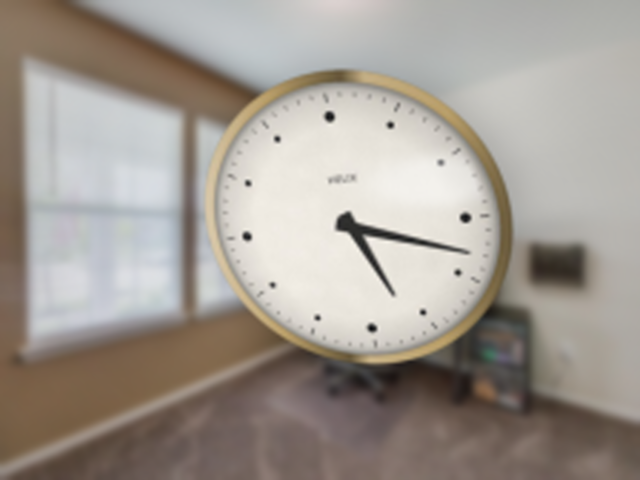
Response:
5h18
